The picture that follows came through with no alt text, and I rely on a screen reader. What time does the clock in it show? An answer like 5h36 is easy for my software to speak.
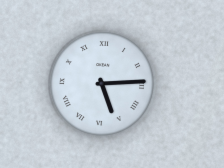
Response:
5h14
